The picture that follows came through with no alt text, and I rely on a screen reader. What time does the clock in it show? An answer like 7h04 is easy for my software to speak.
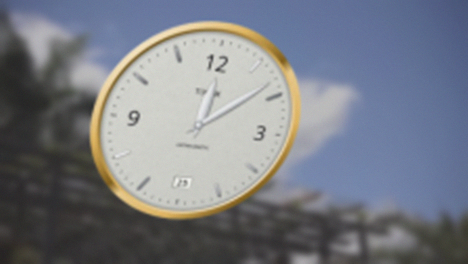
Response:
12h08
